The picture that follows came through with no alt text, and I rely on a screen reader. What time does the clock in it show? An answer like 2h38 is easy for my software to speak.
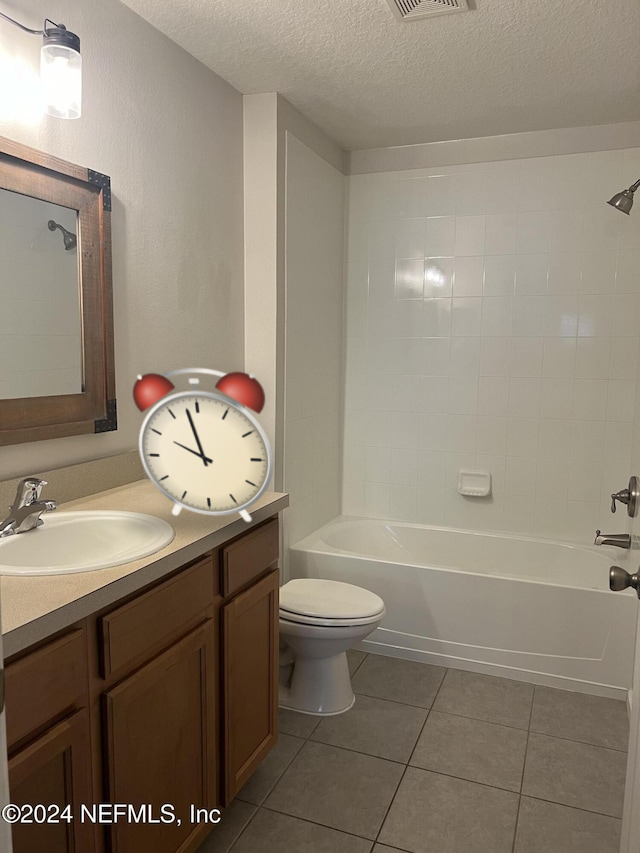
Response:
9h58
